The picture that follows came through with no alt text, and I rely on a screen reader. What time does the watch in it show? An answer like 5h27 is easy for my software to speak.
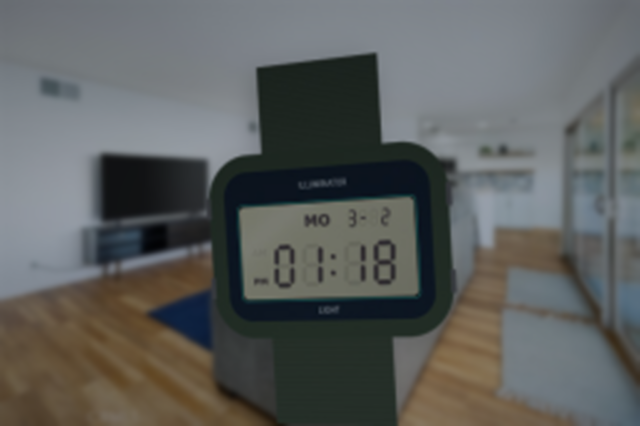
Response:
1h18
